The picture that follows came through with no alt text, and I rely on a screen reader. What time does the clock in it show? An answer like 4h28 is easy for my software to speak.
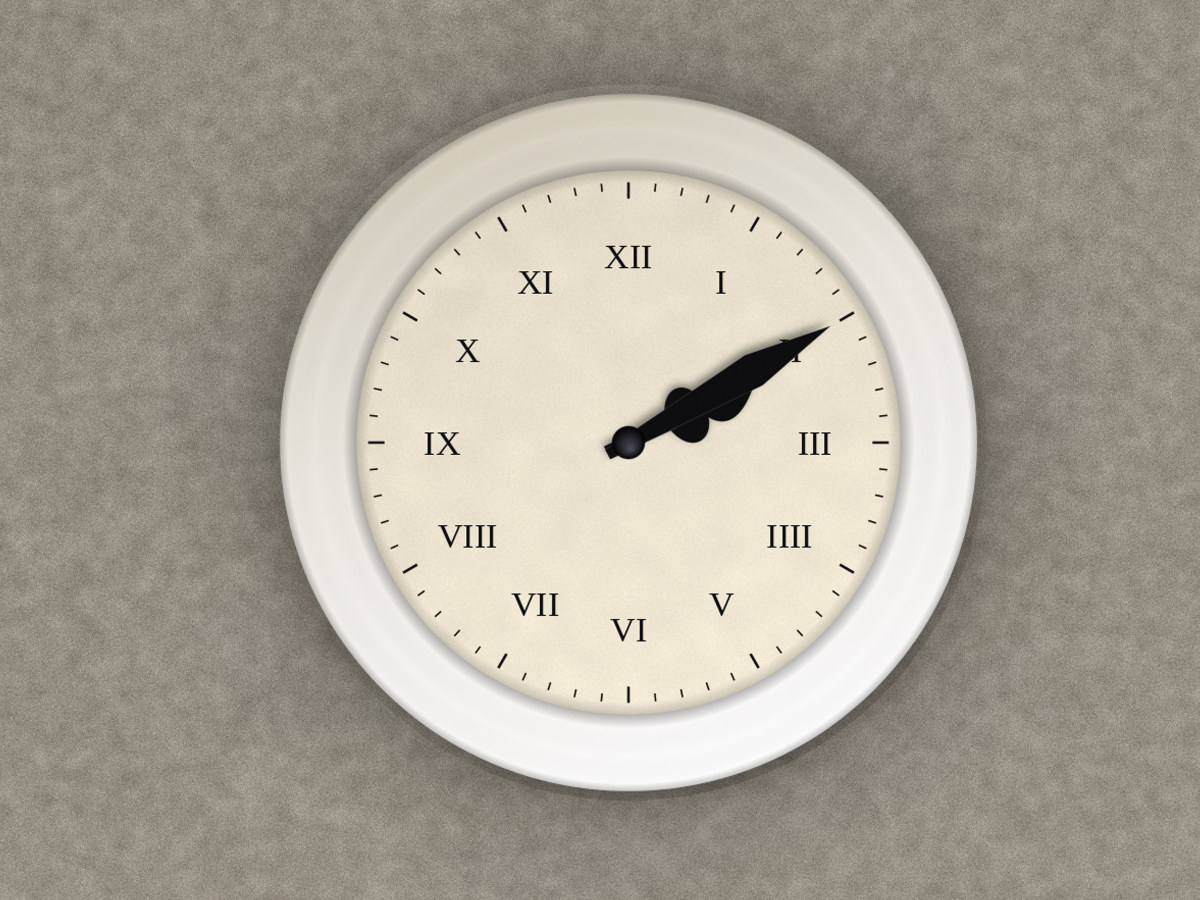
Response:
2h10
